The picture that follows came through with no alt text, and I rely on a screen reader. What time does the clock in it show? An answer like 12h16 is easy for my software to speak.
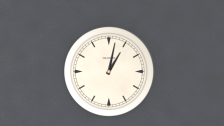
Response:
1h02
